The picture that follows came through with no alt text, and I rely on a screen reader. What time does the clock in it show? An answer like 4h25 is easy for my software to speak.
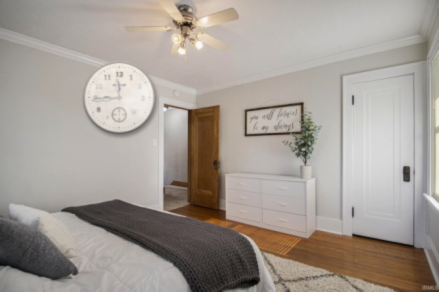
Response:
11h44
